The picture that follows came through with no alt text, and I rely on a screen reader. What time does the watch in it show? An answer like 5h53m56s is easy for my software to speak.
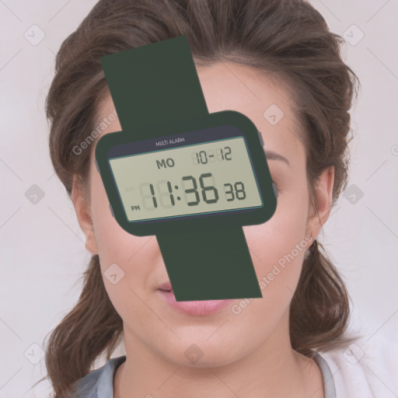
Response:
11h36m38s
